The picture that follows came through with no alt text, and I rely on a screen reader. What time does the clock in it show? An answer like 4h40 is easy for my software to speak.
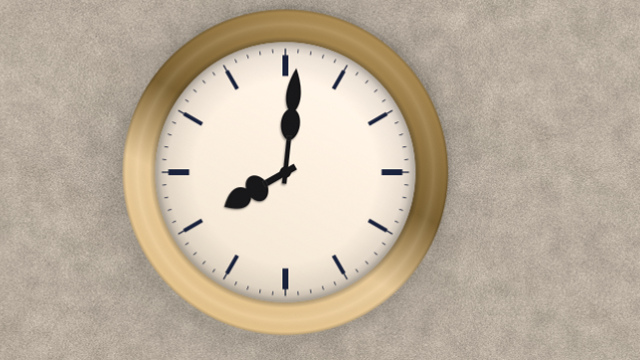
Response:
8h01
